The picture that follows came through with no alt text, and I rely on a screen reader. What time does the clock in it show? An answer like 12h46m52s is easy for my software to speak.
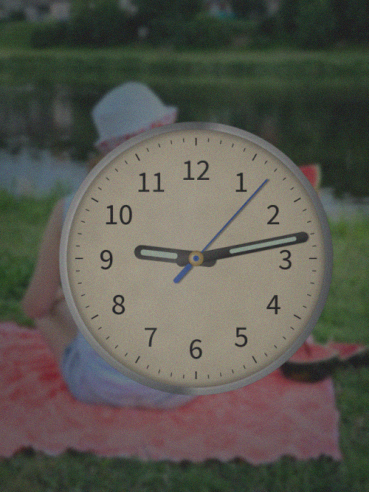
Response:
9h13m07s
